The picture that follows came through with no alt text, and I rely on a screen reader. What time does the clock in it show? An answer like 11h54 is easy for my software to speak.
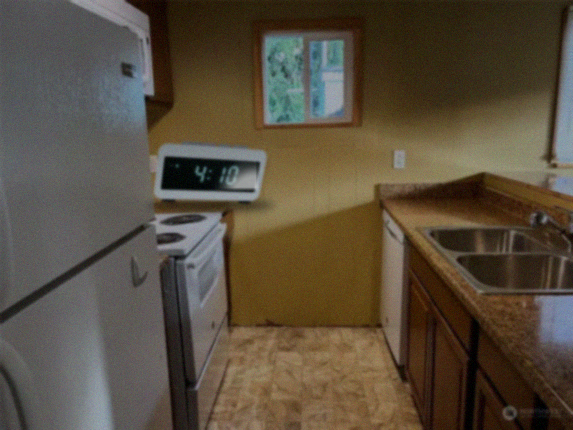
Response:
4h10
